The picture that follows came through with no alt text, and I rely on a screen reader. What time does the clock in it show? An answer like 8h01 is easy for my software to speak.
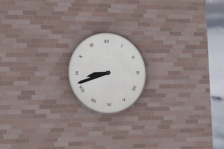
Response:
8h42
